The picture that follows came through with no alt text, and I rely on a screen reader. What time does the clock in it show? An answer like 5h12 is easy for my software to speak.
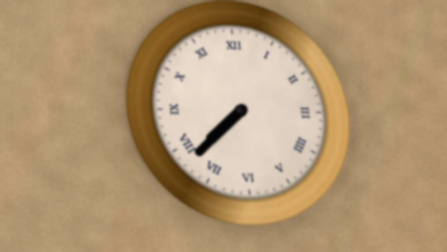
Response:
7h38
